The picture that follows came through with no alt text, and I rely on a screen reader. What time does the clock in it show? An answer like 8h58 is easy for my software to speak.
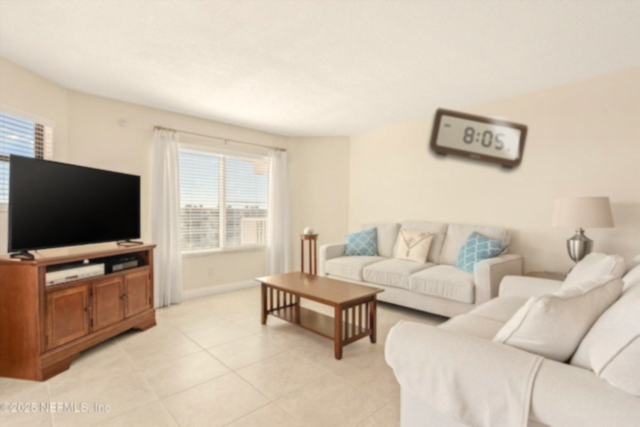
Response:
8h05
